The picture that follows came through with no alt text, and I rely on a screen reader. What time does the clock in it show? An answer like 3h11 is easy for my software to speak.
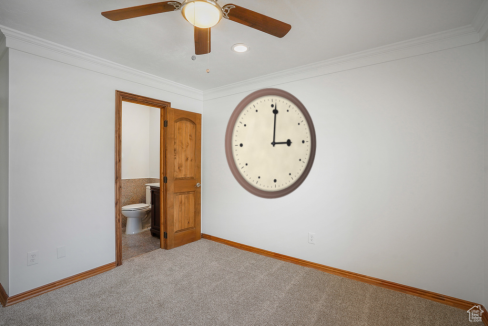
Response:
3h01
